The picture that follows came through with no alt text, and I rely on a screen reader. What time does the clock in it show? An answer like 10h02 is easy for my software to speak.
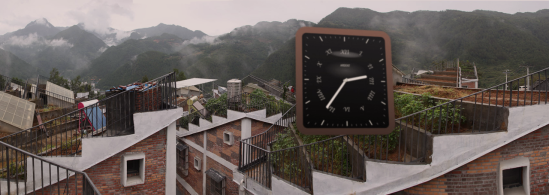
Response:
2h36
